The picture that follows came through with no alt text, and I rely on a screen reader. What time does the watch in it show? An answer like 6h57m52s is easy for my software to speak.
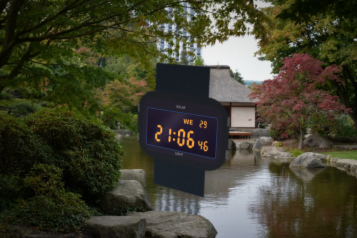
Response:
21h06m46s
